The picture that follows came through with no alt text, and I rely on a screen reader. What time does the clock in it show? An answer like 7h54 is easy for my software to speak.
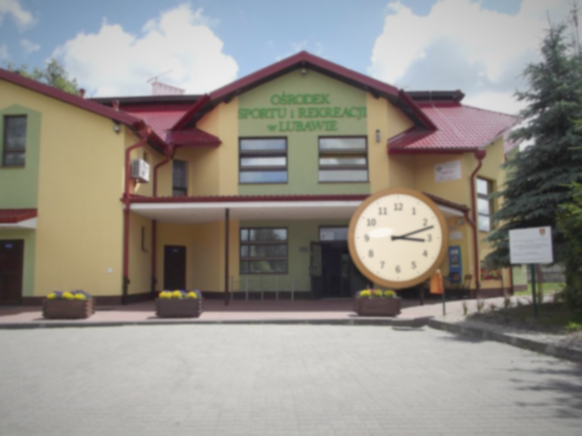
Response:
3h12
